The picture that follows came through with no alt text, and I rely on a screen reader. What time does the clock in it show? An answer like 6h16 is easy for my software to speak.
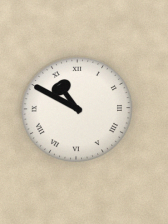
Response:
10h50
